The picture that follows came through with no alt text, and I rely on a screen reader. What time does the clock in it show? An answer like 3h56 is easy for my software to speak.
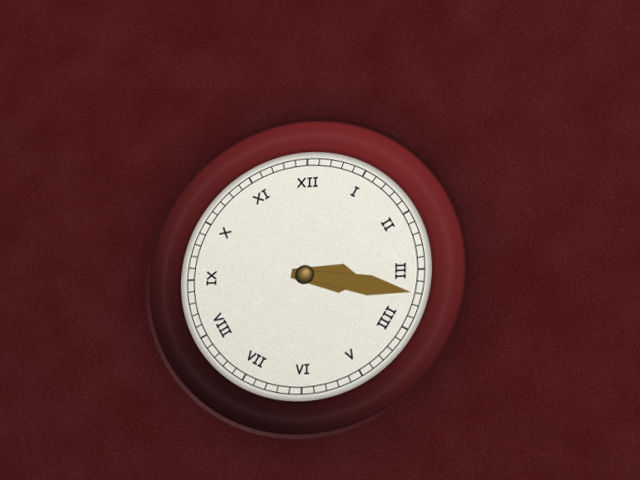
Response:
3h17
